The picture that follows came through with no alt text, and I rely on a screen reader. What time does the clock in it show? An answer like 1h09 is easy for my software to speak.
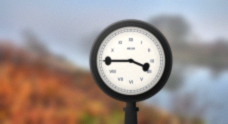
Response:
3h45
